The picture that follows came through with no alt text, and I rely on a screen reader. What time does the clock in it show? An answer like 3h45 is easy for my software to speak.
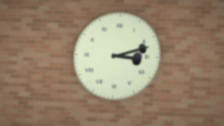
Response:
3h12
